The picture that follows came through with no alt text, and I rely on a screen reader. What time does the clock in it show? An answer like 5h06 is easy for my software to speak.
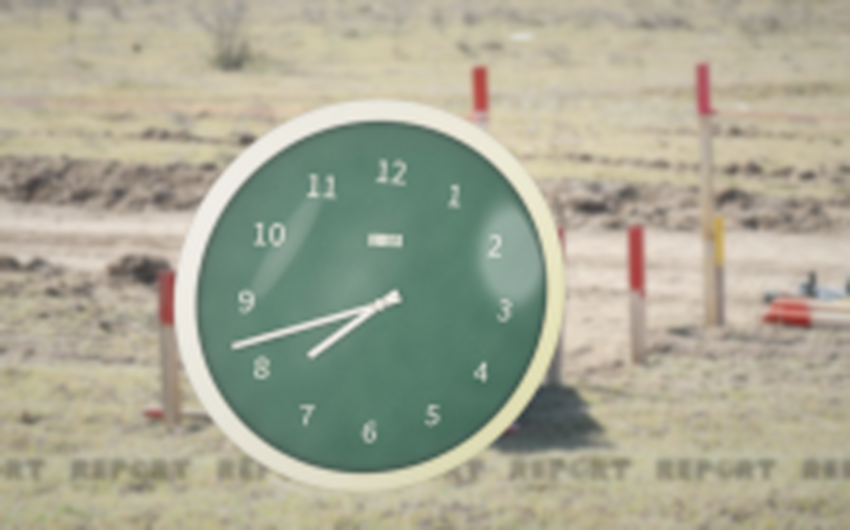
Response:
7h42
